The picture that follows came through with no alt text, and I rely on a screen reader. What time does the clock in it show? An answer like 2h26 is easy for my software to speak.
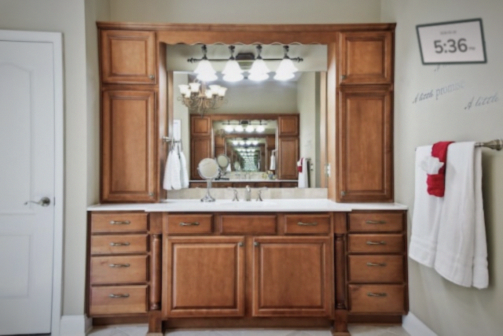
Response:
5h36
